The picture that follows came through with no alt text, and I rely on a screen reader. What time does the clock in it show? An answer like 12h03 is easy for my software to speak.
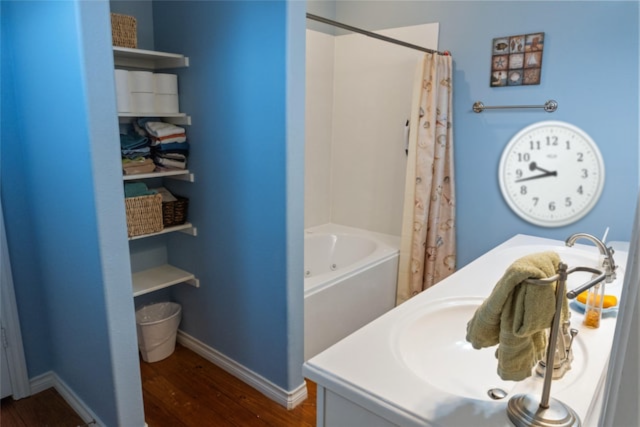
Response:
9h43
